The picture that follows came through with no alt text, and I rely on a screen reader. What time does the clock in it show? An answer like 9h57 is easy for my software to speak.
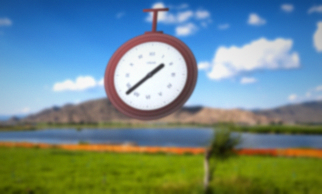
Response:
1h38
